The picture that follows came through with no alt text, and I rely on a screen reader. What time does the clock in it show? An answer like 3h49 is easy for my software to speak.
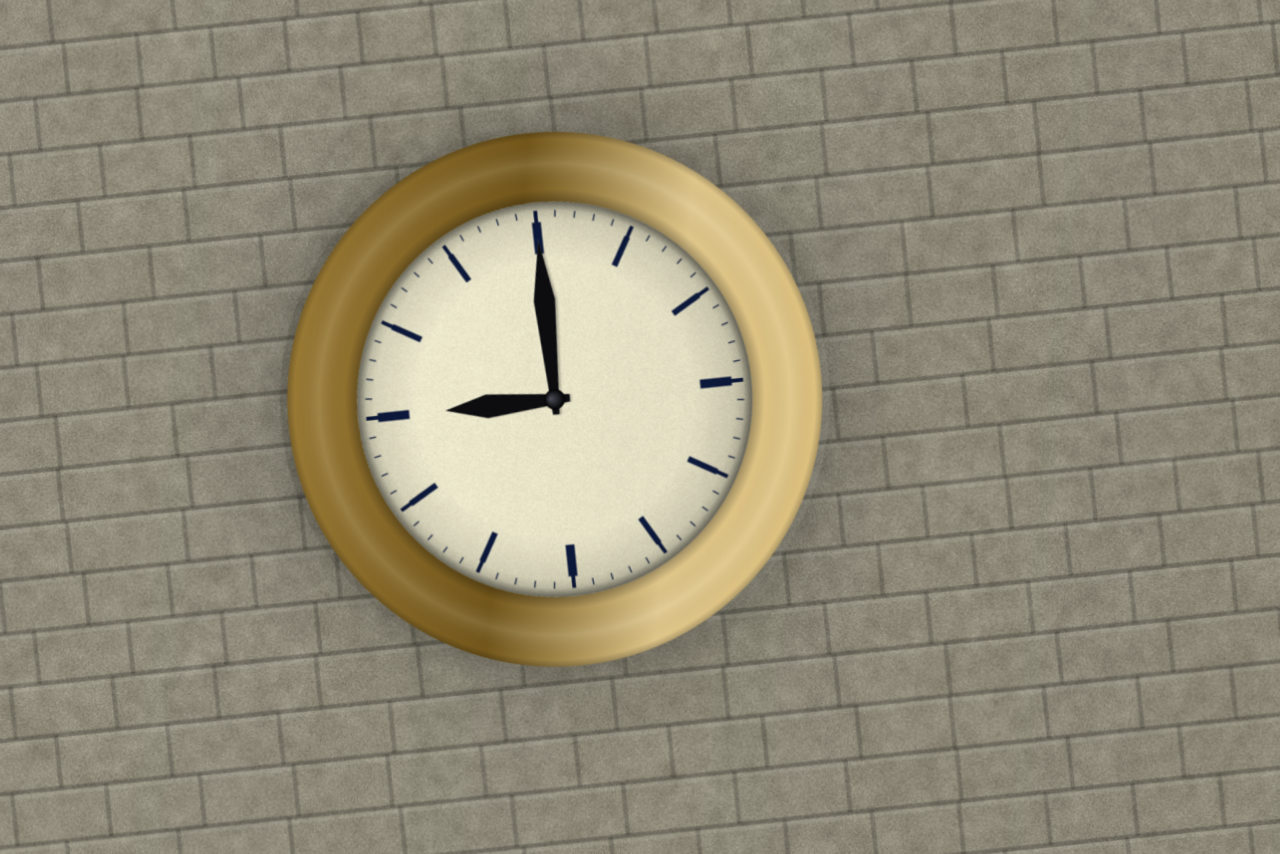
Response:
9h00
